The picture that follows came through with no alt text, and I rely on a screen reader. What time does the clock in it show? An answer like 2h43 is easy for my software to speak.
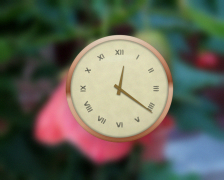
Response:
12h21
